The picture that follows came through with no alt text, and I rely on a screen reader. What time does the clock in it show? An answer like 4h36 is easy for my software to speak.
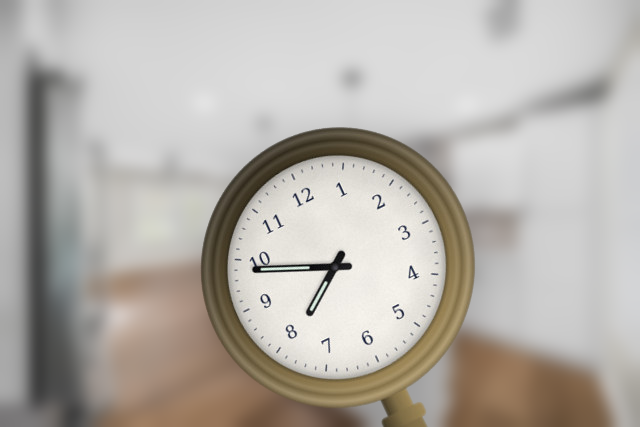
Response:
7h49
